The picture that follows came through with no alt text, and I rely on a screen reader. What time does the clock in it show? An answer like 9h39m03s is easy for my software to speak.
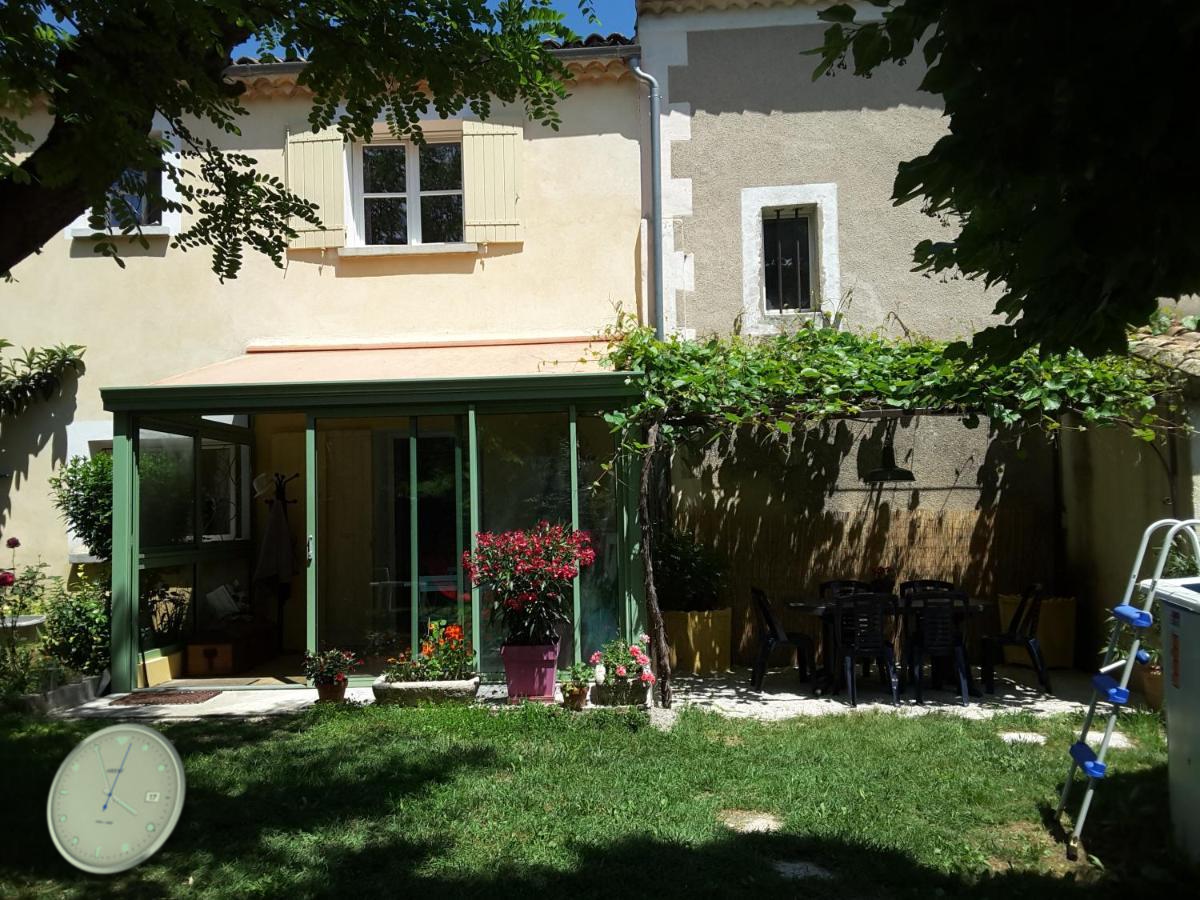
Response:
3h55m02s
